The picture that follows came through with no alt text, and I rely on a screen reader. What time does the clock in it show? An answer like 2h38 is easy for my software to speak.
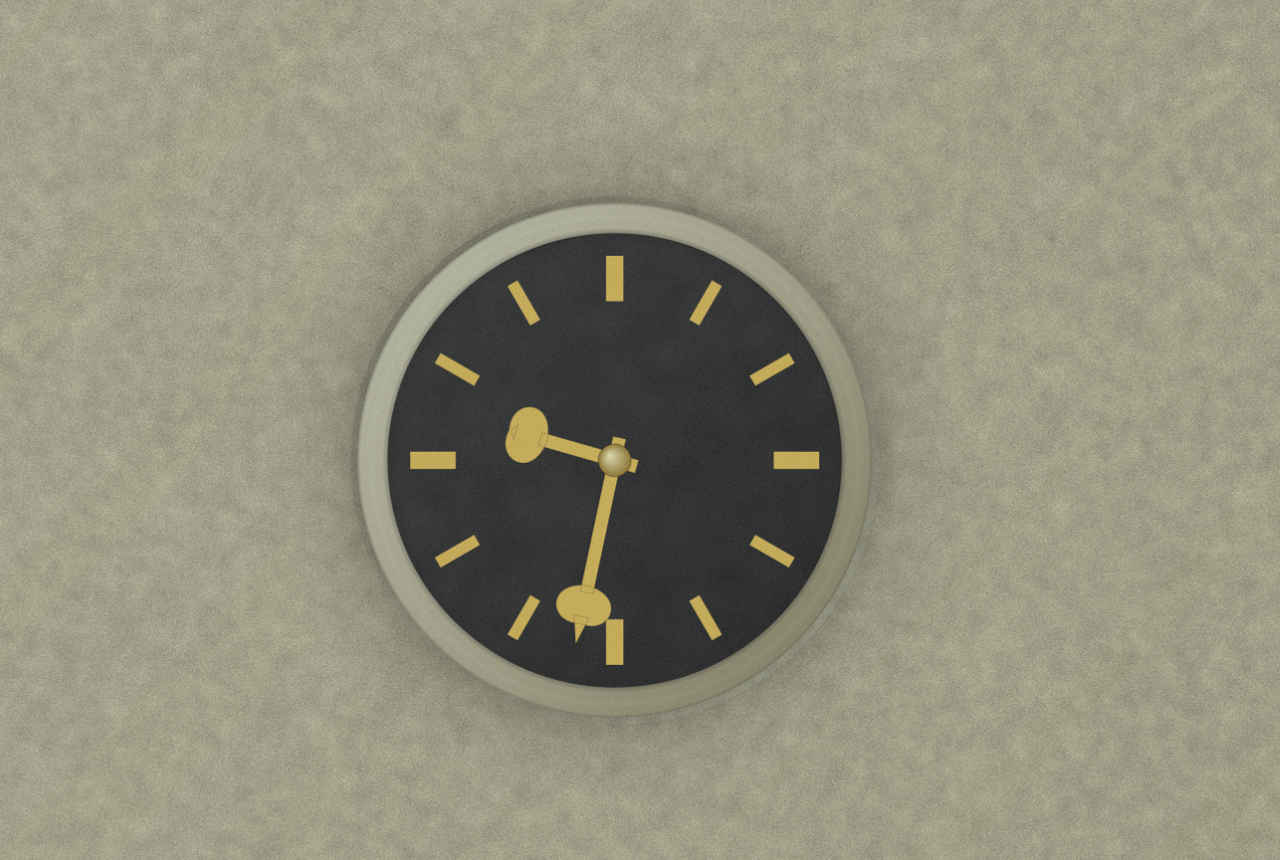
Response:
9h32
